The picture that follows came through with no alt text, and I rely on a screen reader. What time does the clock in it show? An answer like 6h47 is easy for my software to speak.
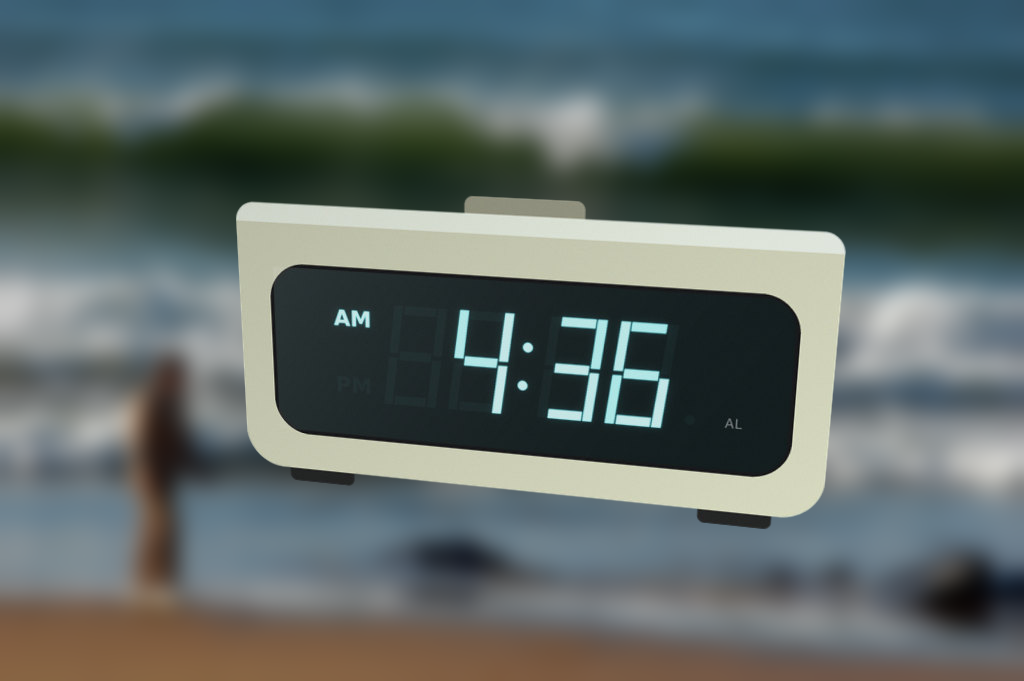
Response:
4h36
